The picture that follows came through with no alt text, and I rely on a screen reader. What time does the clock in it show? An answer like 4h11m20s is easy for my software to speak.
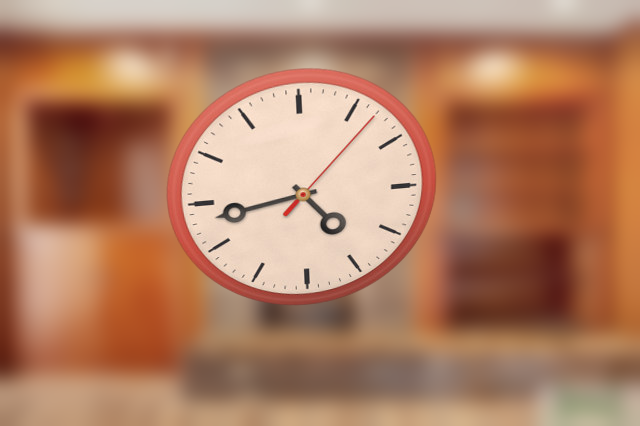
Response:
4h43m07s
